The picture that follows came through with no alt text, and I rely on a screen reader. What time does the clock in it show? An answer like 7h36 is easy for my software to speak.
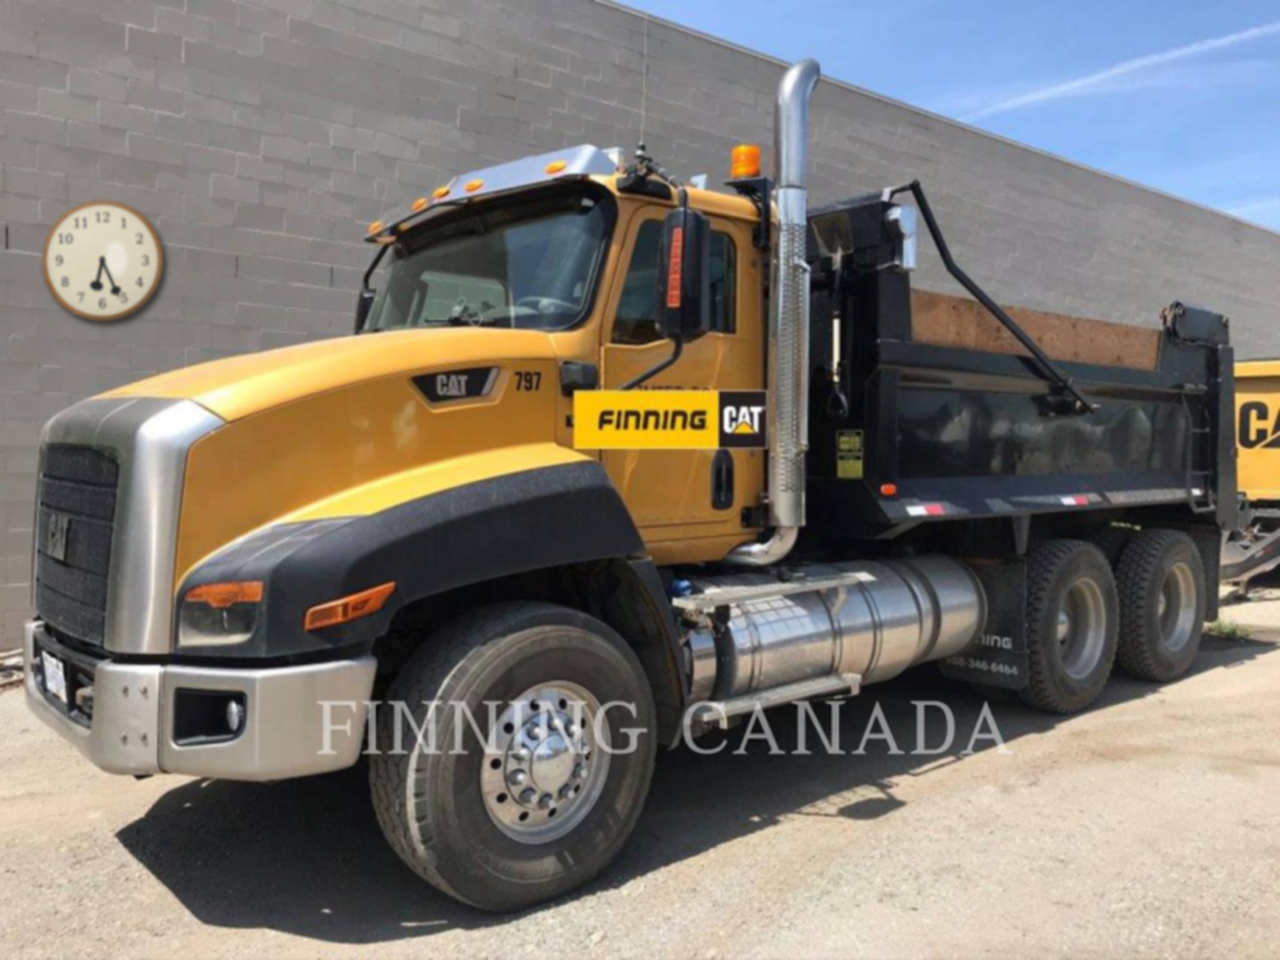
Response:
6h26
